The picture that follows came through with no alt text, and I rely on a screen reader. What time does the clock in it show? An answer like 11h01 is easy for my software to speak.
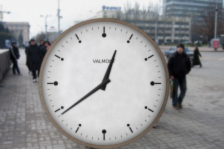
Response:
12h39
